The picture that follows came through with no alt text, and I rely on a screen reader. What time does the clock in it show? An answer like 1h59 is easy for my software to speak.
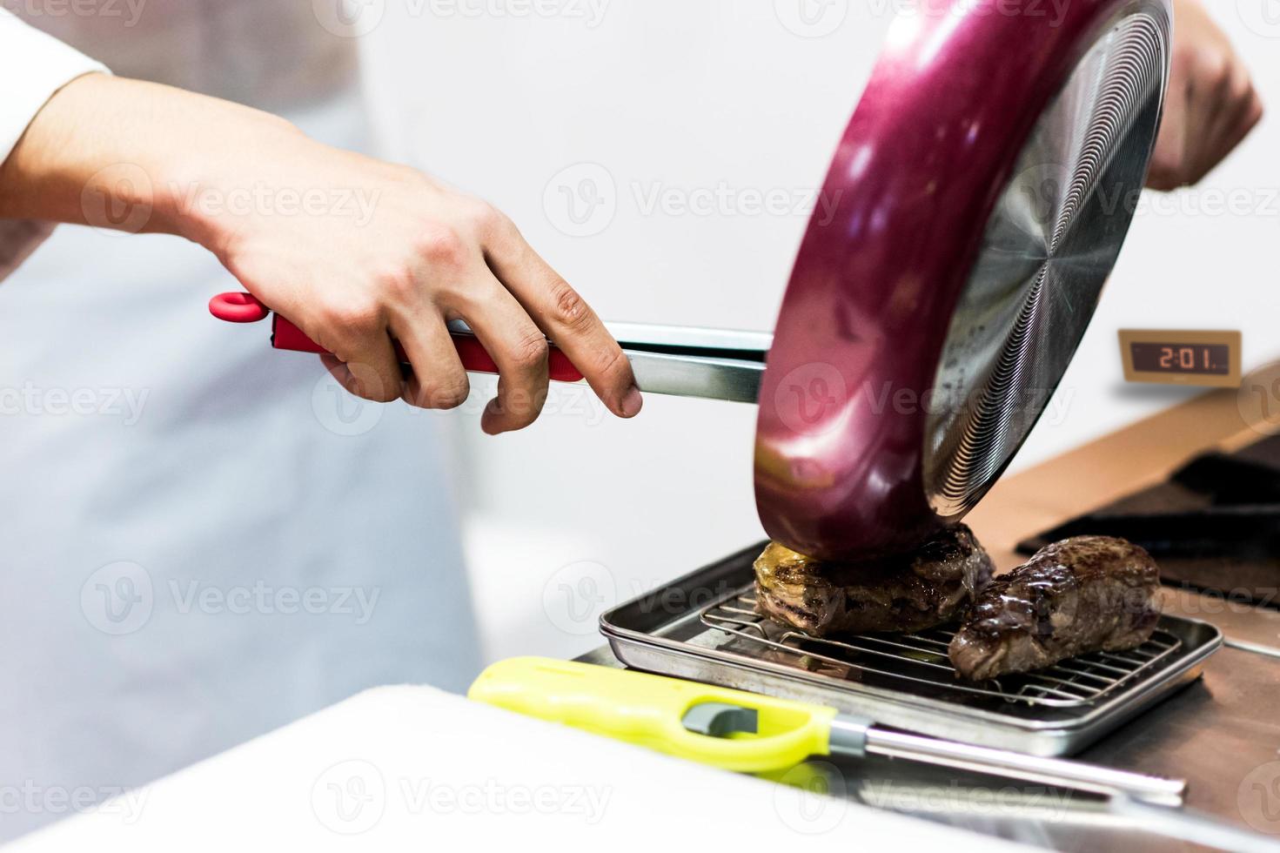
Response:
2h01
